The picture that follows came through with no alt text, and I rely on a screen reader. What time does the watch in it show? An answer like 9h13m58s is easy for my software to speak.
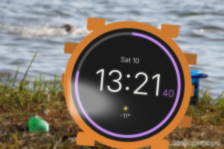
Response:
13h21m40s
